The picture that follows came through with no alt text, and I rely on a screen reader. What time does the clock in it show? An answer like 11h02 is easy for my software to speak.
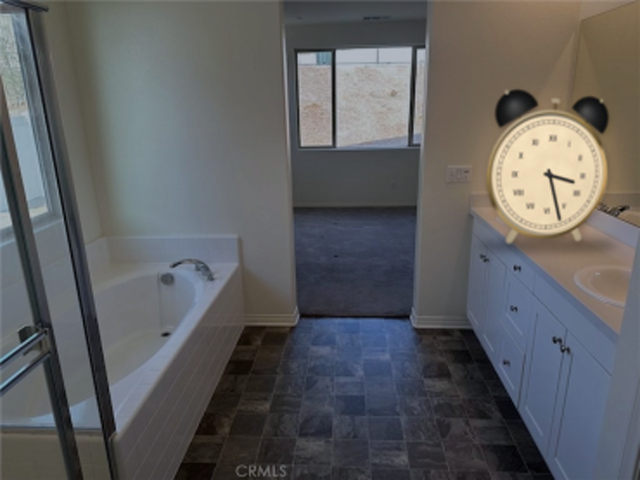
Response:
3h27
